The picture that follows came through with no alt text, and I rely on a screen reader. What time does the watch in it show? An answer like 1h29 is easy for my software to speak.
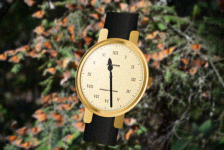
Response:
11h28
